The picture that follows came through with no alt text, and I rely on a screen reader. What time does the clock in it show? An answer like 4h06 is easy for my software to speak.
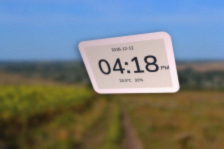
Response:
4h18
